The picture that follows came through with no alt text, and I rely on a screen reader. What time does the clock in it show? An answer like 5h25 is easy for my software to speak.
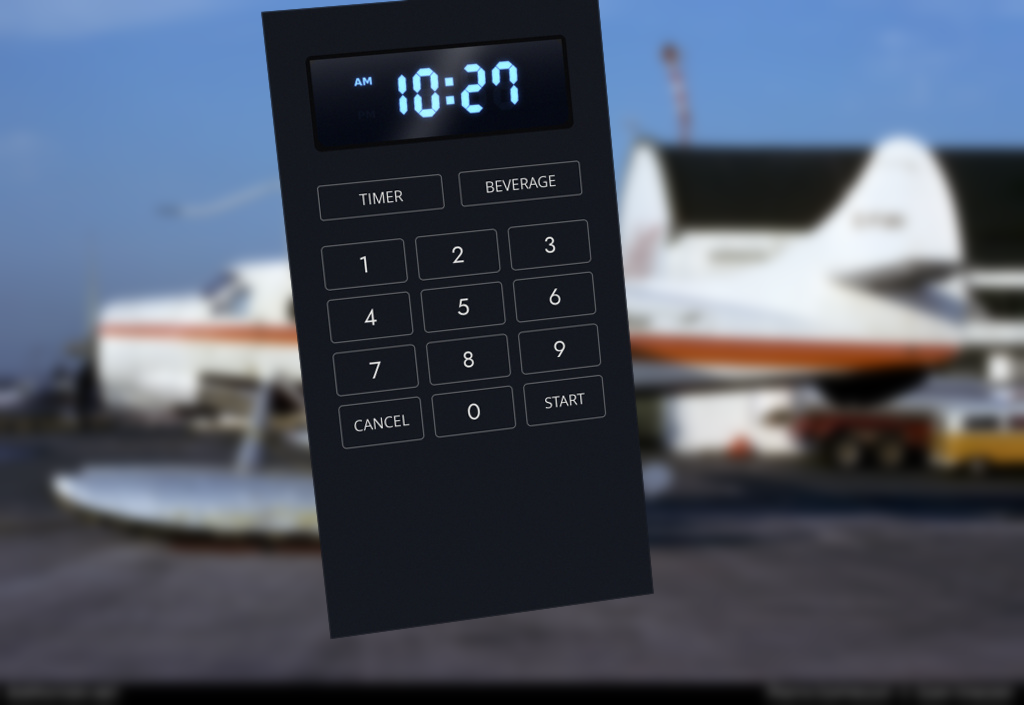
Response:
10h27
